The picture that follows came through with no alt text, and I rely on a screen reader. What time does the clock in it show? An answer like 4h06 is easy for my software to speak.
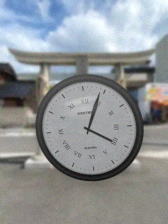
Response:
4h04
